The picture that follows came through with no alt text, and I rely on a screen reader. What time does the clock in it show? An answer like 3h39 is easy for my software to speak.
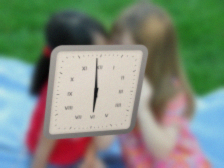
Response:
5h59
